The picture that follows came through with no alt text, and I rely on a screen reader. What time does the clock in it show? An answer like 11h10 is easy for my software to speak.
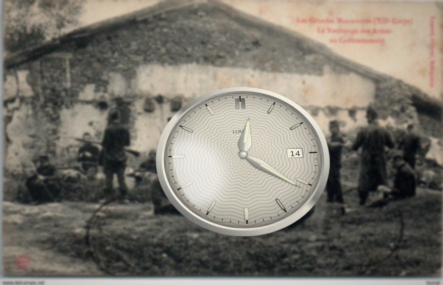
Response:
12h21
